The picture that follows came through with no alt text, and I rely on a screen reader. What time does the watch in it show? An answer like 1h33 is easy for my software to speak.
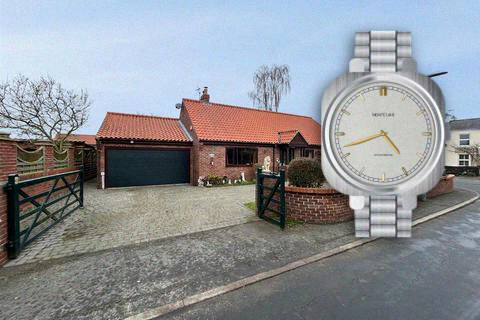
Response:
4h42
